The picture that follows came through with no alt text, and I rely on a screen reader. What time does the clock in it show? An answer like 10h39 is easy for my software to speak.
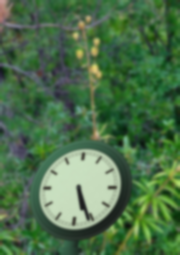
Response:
5h26
